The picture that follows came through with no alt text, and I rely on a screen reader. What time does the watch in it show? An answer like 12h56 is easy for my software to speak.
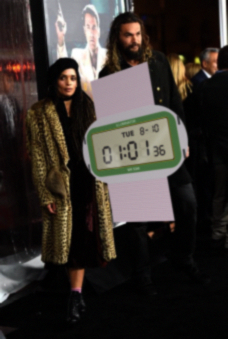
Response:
1h01
